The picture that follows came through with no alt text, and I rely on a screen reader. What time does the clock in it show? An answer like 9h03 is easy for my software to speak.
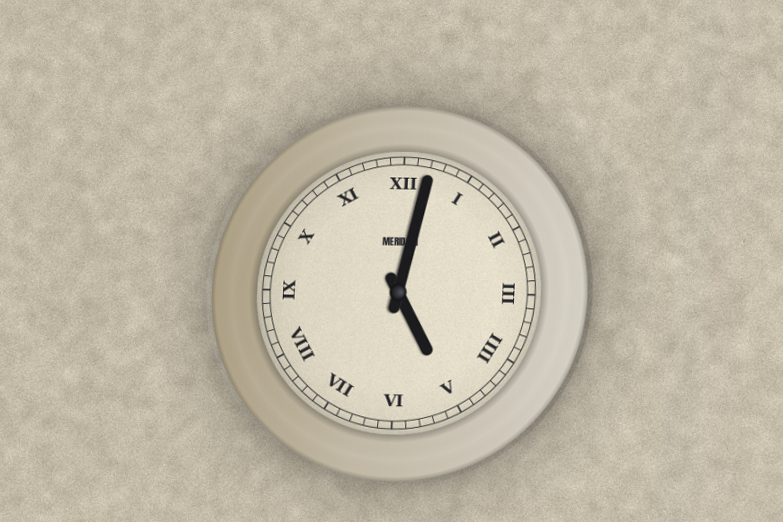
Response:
5h02
